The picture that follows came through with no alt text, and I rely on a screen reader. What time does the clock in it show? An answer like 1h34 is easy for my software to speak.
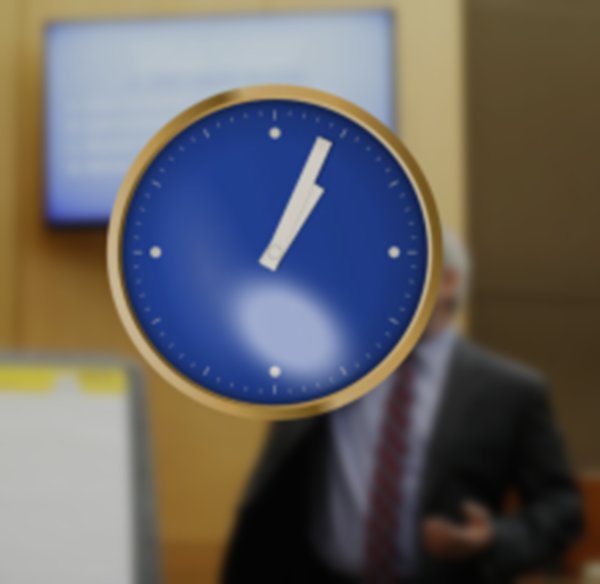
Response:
1h04
